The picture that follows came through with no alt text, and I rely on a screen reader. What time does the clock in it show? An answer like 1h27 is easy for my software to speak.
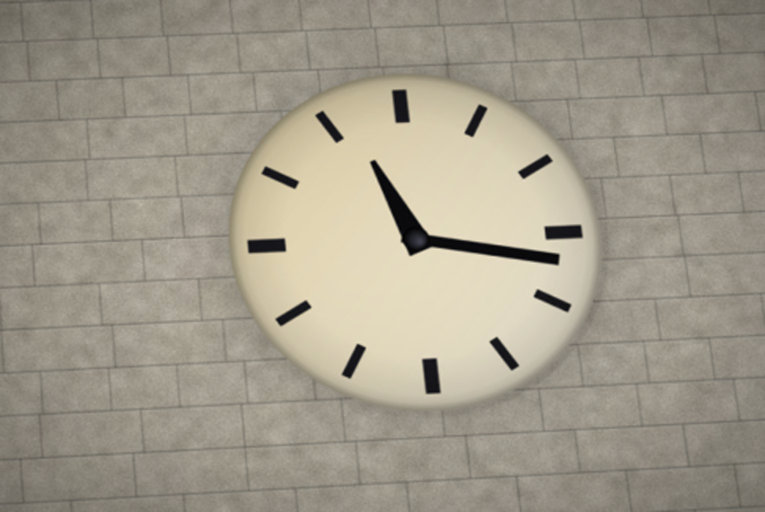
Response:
11h17
